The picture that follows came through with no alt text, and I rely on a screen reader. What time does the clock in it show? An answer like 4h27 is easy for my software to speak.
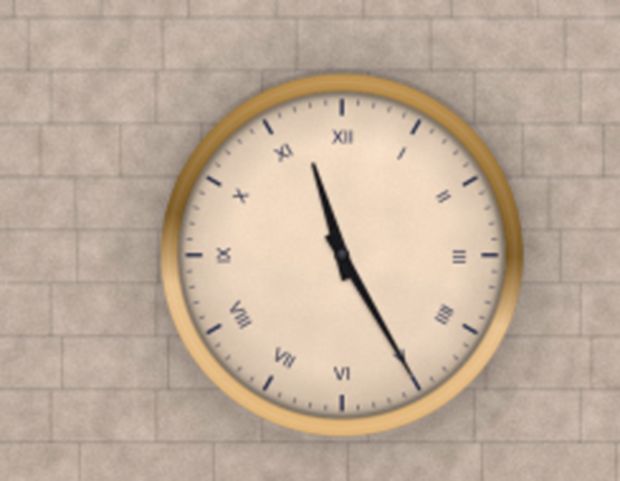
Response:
11h25
